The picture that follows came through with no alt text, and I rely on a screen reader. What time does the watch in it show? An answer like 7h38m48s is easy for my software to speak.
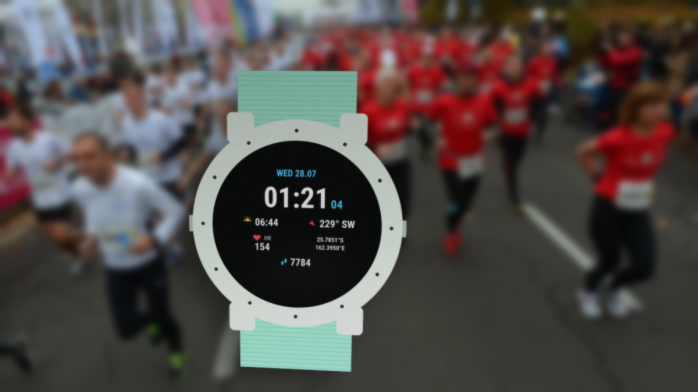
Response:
1h21m04s
